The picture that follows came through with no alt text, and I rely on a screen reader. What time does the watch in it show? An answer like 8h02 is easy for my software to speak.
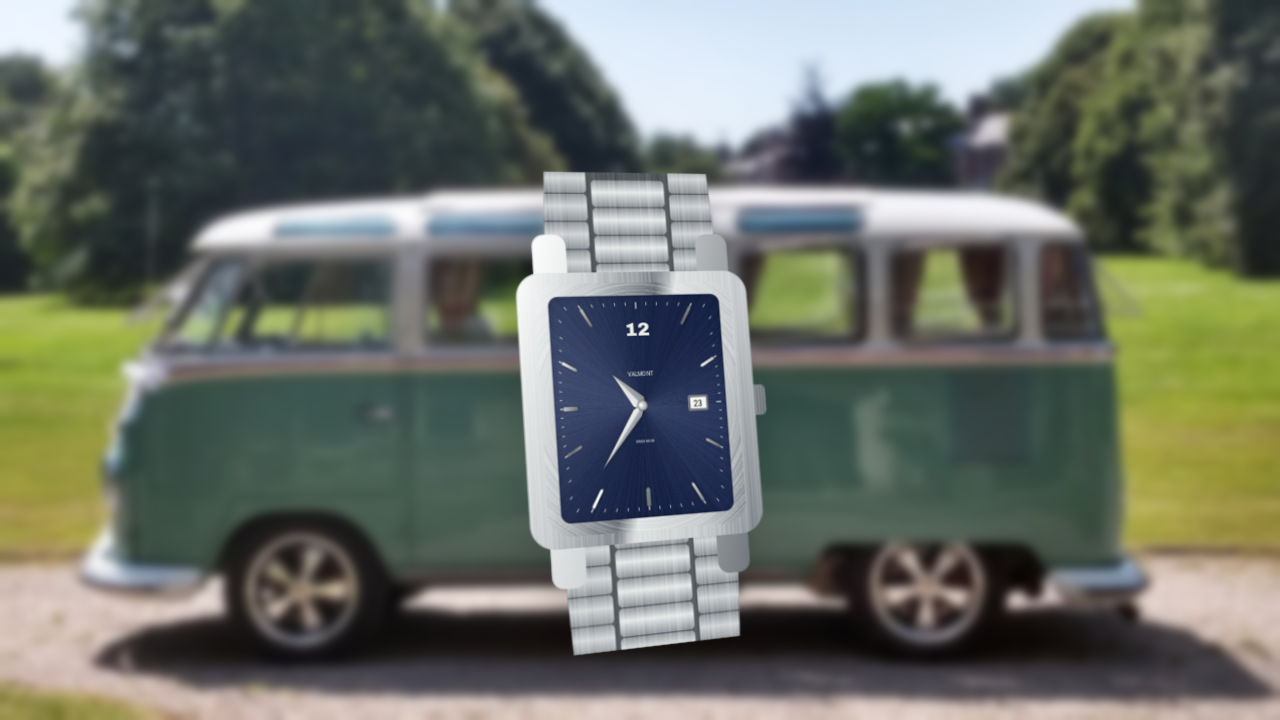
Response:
10h36
